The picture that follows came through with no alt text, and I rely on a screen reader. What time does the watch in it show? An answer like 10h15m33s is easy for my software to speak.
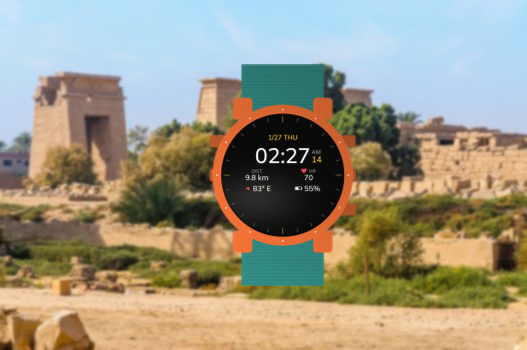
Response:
2h27m14s
